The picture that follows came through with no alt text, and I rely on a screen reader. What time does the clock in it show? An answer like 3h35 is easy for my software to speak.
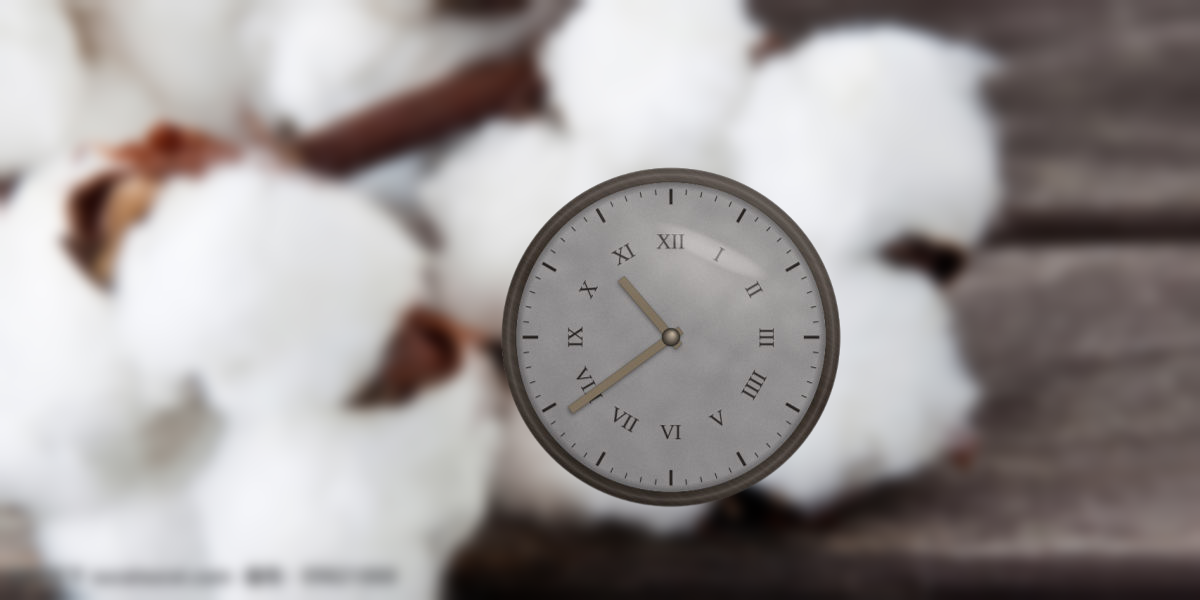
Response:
10h39
